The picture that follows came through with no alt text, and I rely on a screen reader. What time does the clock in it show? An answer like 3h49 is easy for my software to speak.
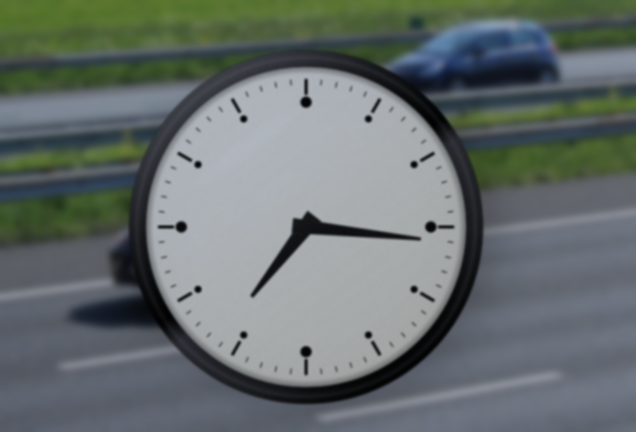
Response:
7h16
